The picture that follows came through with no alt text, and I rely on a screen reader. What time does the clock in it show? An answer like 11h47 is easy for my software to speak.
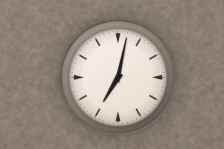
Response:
7h02
